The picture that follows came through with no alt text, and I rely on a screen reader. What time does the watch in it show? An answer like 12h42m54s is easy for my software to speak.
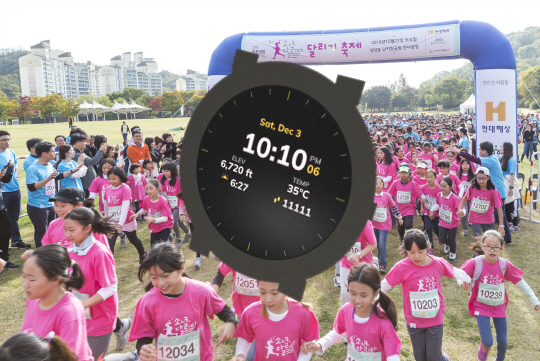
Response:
10h10m06s
